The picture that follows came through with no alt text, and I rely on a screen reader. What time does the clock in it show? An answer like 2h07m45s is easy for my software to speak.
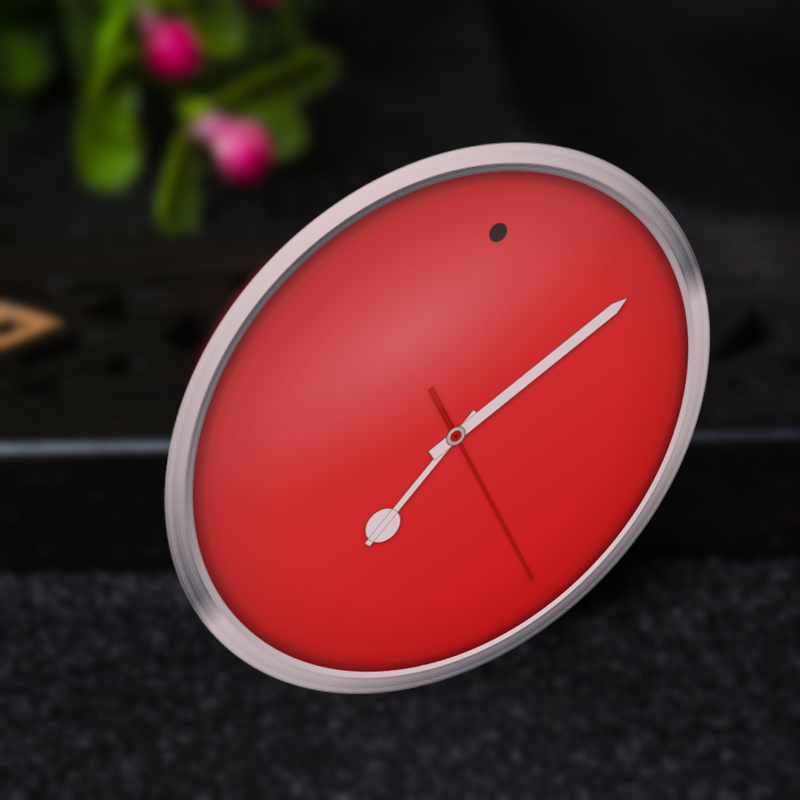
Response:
7h08m24s
